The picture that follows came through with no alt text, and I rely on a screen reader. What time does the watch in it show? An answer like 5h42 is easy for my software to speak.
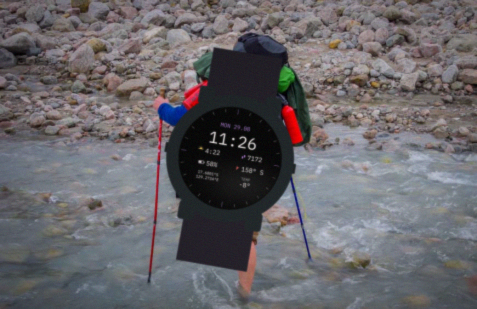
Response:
11h26
